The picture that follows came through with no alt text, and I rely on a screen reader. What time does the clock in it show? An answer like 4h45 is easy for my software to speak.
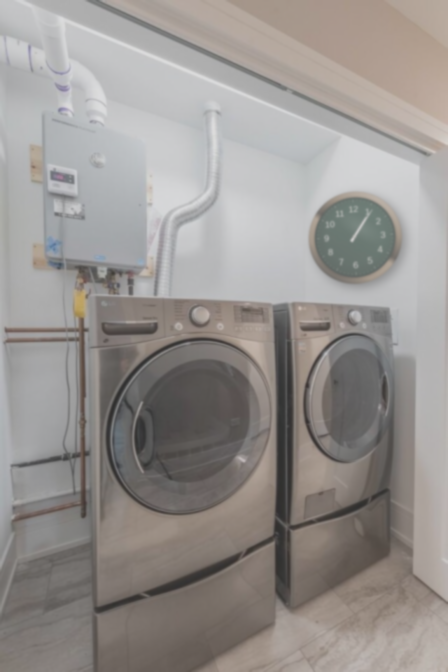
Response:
1h06
